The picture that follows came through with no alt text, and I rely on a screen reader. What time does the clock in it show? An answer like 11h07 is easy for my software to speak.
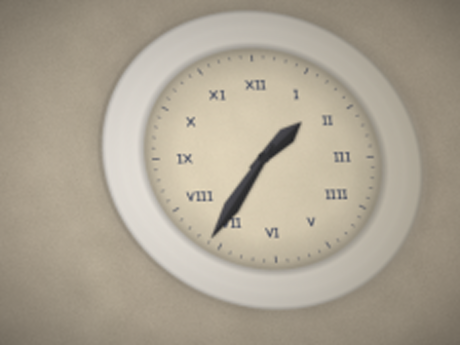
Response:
1h36
